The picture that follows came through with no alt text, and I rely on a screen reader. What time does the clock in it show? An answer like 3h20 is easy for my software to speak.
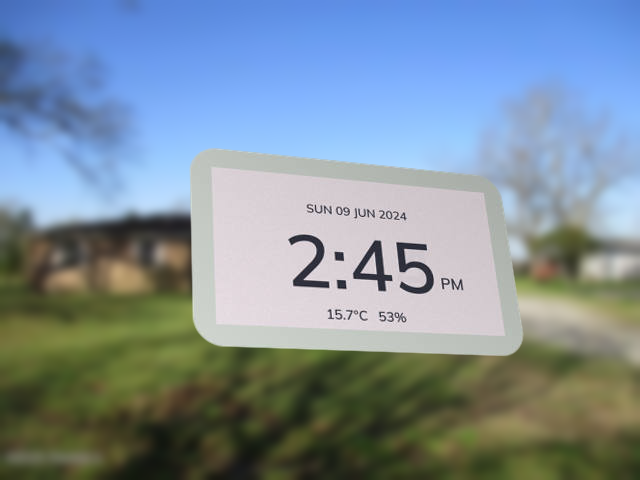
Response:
2h45
